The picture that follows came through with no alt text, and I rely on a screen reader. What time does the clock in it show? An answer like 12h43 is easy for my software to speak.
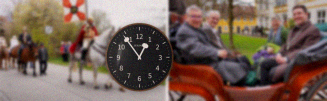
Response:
12h54
